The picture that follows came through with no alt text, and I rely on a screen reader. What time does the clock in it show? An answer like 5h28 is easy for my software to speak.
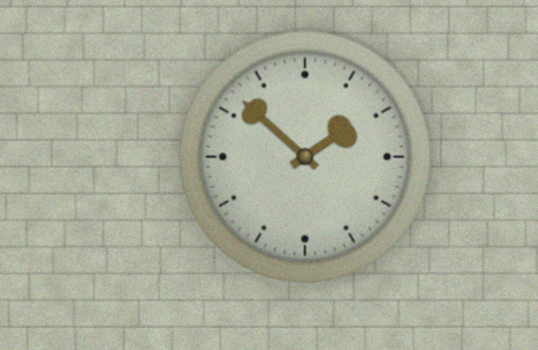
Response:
1h52
